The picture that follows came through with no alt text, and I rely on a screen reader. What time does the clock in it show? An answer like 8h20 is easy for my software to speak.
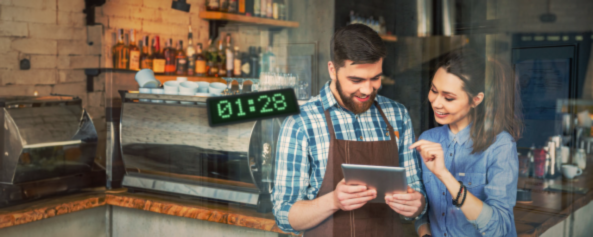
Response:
1h28
